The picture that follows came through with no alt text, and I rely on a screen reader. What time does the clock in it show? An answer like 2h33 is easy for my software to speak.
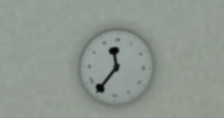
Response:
11h36
